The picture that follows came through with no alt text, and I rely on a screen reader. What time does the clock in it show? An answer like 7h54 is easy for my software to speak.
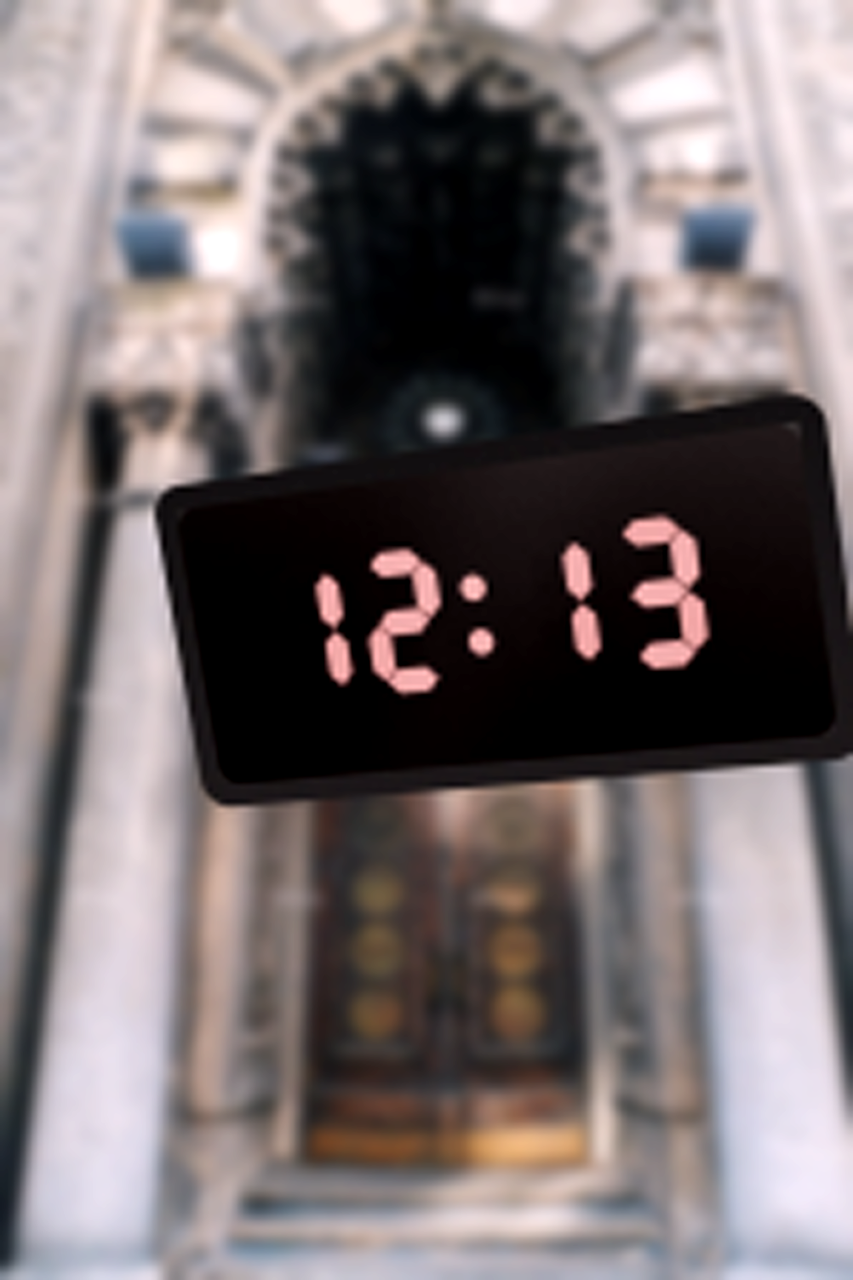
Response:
12h13
